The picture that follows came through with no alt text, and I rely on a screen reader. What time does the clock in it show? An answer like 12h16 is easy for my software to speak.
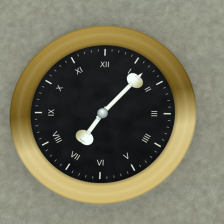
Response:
7h07
